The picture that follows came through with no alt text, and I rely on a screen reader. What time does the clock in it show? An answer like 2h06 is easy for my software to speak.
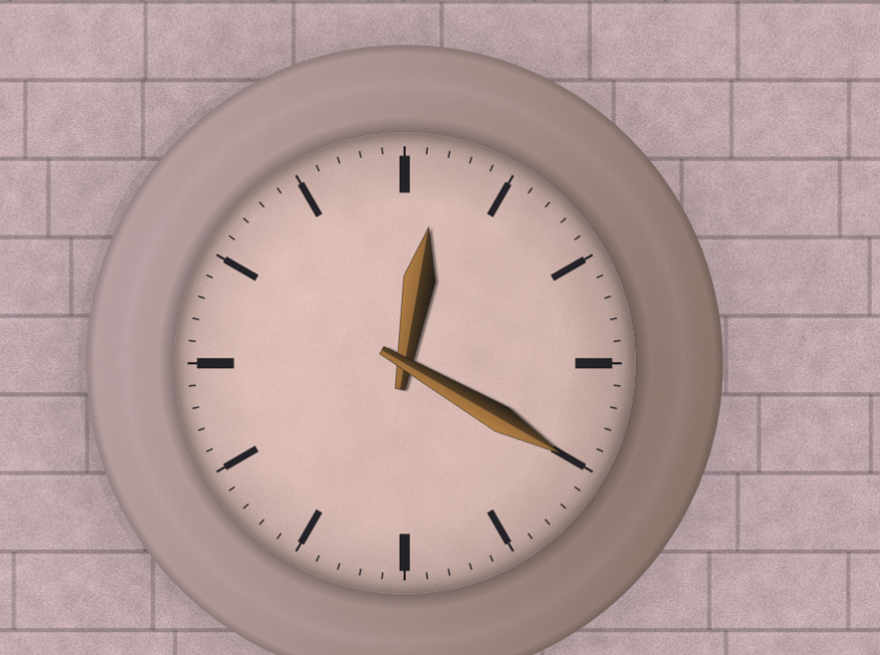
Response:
12h20
